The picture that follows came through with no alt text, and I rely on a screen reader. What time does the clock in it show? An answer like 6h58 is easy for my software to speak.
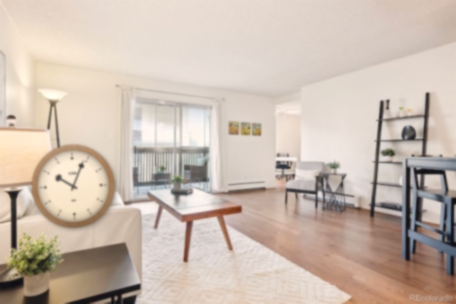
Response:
10h04
